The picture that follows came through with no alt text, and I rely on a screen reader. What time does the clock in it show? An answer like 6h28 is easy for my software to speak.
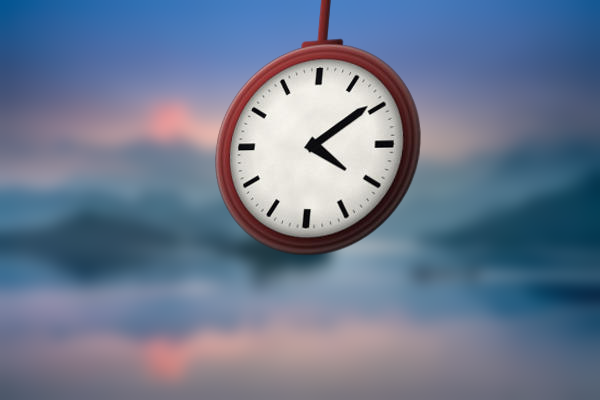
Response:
4h09
